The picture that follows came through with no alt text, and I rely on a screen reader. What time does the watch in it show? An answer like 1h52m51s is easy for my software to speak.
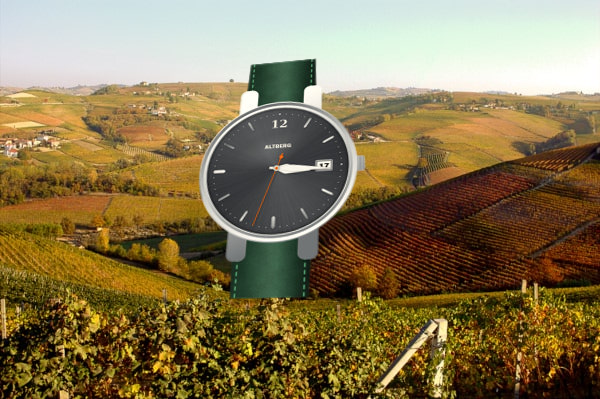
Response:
3h15m33s
